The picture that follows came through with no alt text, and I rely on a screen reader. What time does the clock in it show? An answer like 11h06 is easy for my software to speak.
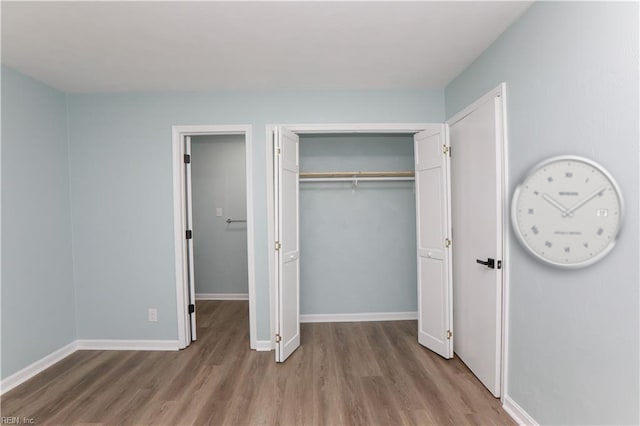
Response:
10h09
